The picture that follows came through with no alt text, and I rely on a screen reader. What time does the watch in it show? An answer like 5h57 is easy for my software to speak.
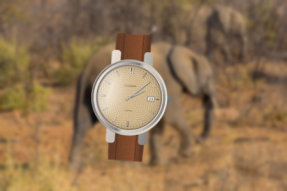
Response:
2h08
